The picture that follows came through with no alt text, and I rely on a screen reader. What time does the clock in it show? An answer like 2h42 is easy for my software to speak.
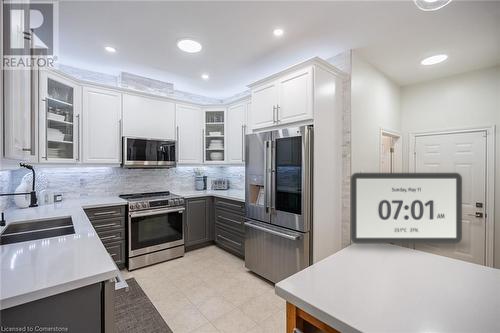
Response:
7h01
